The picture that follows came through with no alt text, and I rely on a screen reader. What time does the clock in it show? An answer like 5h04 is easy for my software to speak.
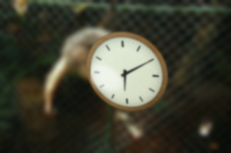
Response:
6h10
